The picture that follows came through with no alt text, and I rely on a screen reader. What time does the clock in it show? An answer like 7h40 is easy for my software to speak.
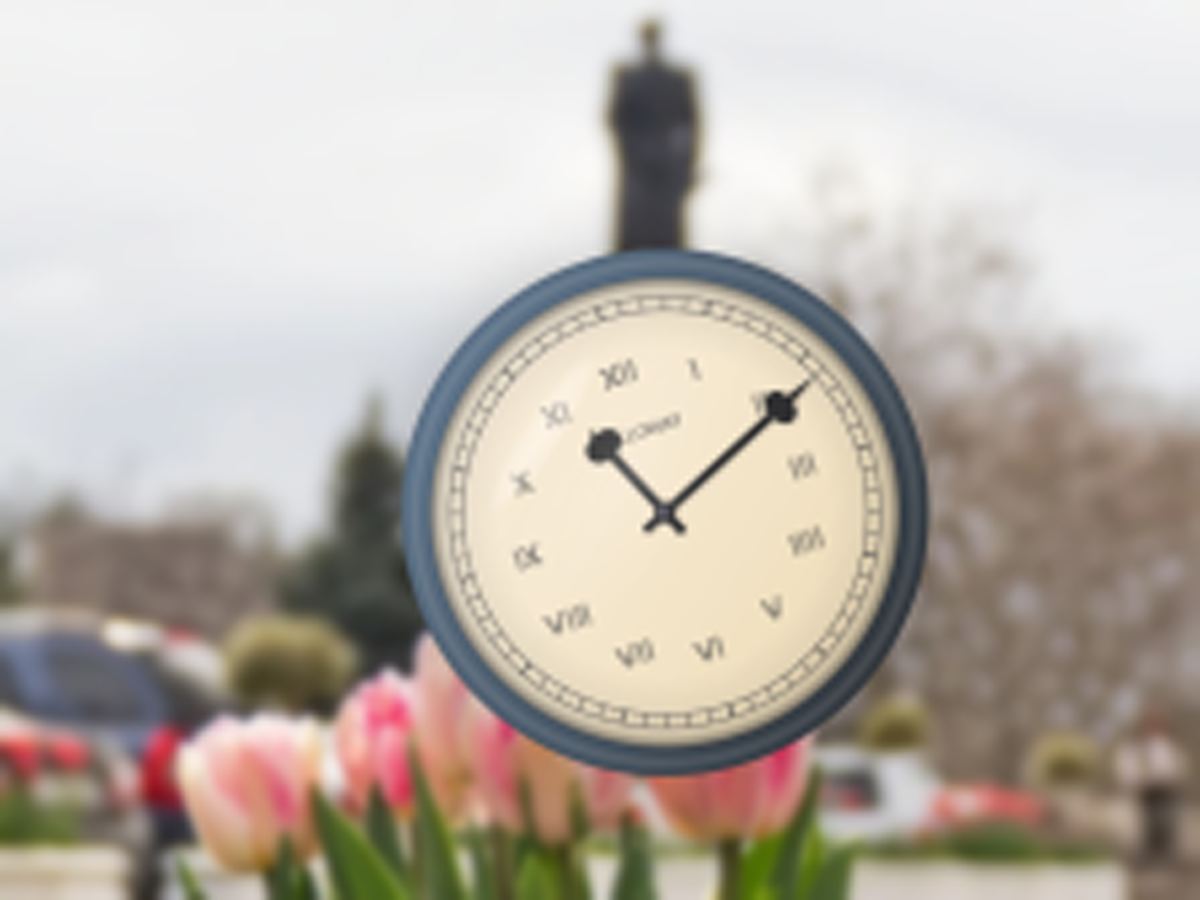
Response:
11h11
